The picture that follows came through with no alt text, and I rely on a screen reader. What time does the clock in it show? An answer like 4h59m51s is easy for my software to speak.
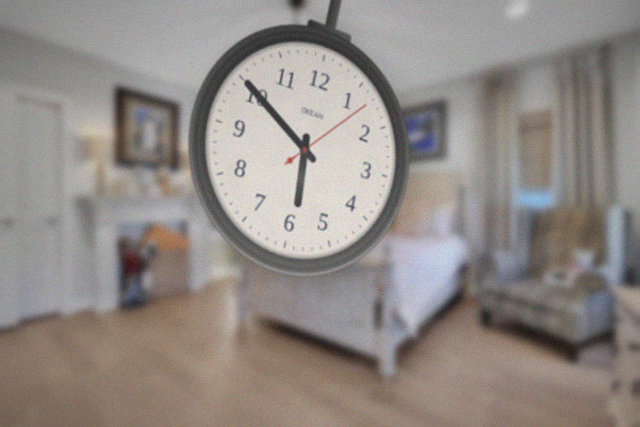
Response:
5h50m07s
